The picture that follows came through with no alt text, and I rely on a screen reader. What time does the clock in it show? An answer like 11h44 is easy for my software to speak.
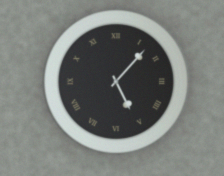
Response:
5h07
